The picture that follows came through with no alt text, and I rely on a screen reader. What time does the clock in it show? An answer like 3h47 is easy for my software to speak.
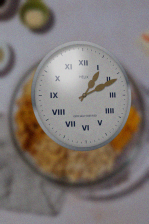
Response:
1h11
